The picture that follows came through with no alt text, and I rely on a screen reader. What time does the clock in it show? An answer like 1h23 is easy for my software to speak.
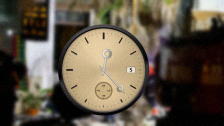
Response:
12h23
